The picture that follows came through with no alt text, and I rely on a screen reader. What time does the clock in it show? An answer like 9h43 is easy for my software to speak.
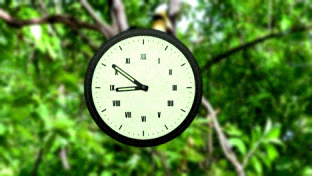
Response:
8h51
